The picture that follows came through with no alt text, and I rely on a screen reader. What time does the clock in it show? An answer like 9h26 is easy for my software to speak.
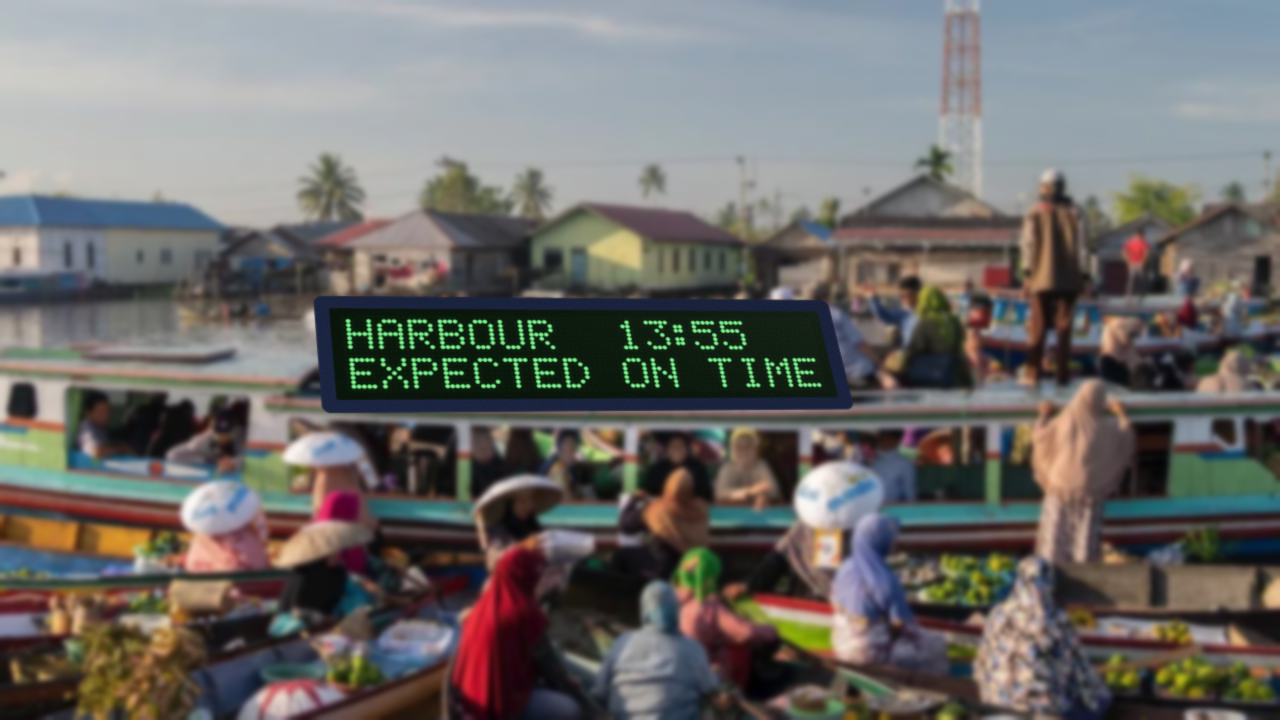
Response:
13h55
